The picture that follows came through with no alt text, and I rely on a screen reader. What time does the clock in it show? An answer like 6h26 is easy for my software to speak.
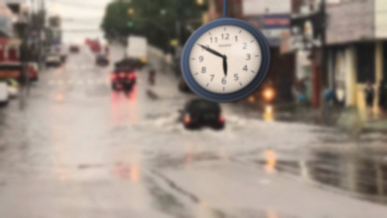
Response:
5h50
